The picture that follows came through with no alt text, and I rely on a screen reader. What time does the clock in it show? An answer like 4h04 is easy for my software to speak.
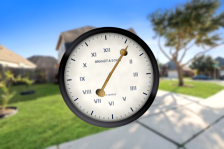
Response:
7h06
